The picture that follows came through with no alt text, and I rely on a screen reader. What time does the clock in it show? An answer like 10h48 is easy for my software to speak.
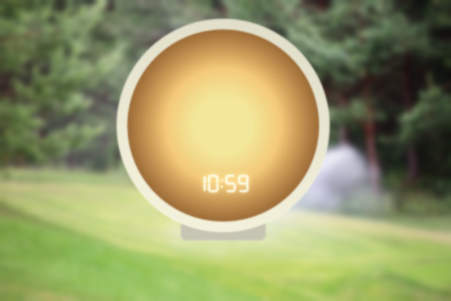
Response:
10h59
